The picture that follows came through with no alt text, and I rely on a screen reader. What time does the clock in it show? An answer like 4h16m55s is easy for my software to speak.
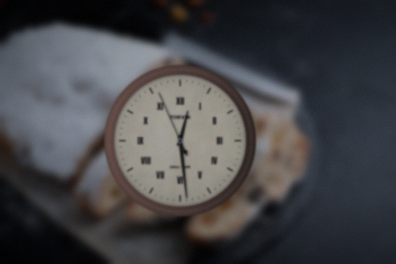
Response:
12h28m56s
